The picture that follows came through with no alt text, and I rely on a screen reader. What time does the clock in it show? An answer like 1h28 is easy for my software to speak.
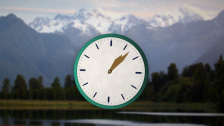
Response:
1h07
